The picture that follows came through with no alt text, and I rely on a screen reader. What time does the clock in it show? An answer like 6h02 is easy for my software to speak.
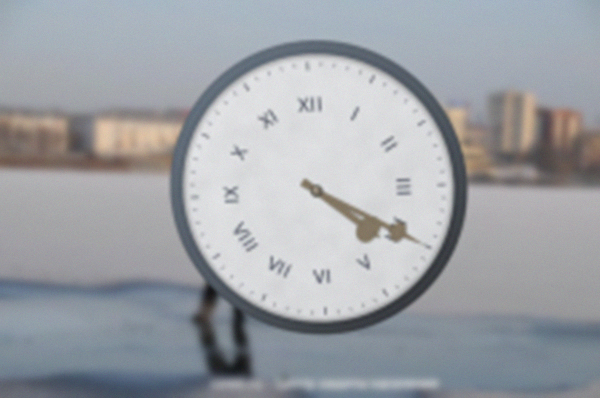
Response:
4h20
